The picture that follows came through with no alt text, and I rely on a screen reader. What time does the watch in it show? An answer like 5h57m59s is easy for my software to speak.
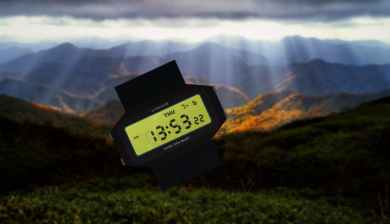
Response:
13h53m22s
